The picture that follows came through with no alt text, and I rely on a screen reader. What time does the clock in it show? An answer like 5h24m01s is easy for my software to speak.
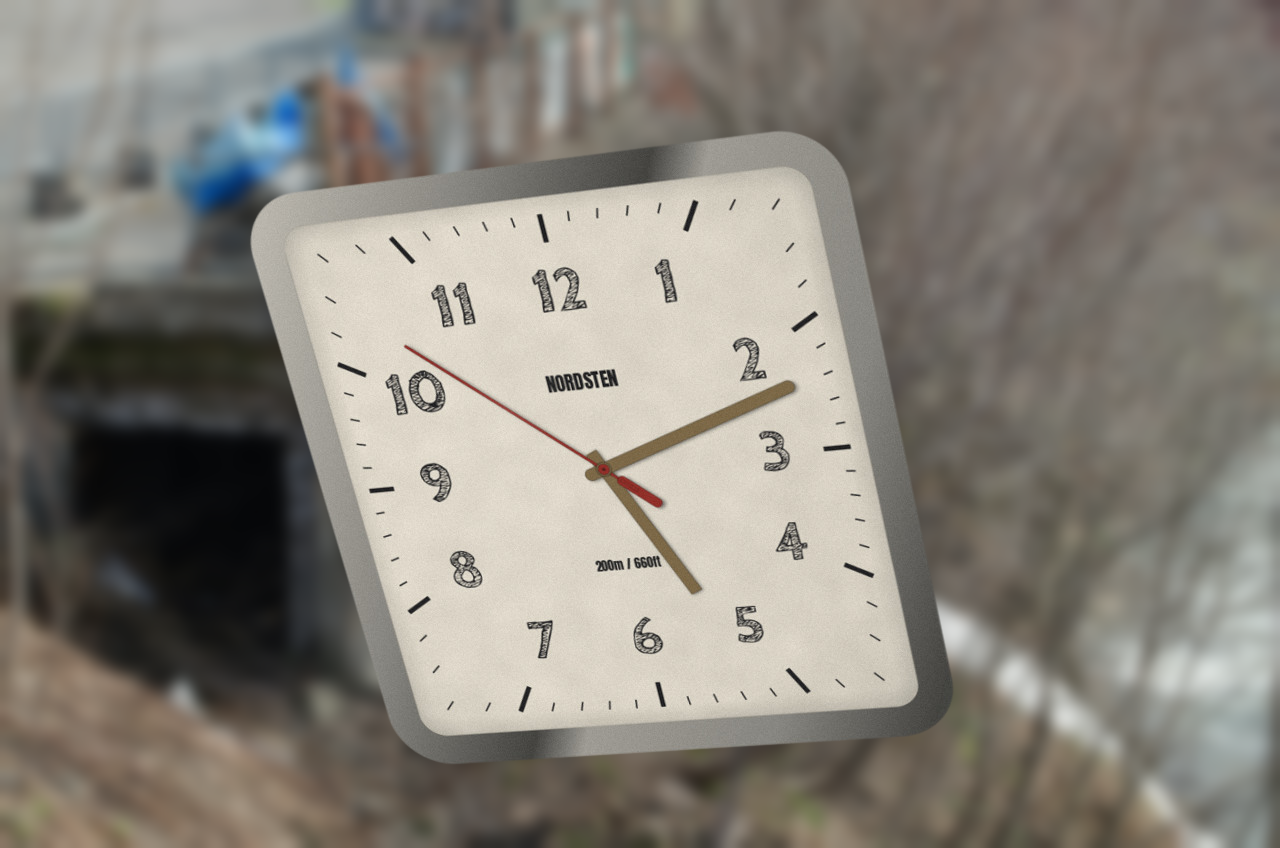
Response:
5h11m52s
